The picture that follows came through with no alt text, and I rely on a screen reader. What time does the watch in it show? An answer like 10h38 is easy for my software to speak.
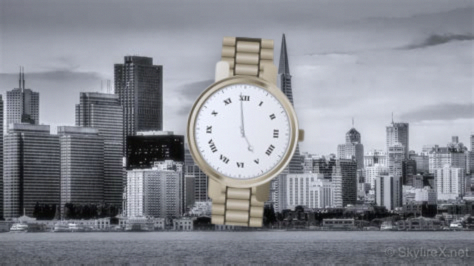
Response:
4h59
